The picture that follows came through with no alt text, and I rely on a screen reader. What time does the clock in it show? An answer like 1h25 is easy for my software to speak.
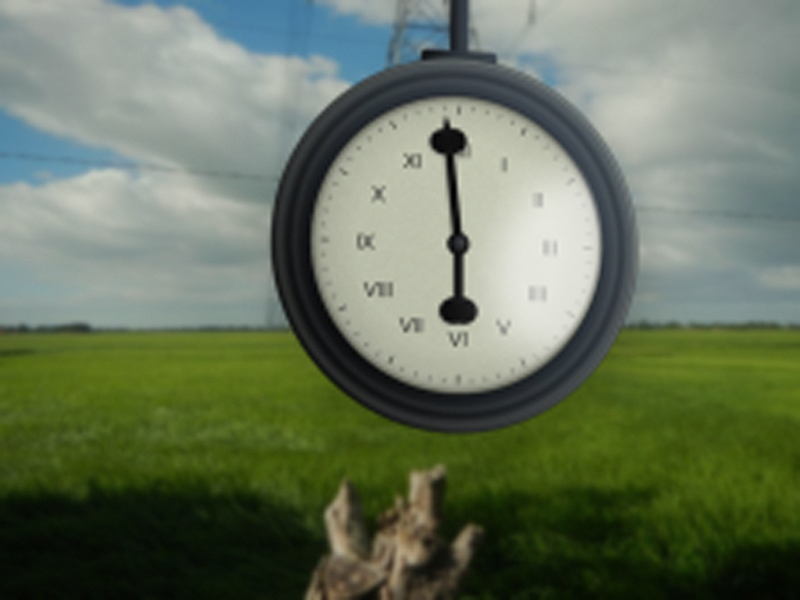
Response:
5h59
